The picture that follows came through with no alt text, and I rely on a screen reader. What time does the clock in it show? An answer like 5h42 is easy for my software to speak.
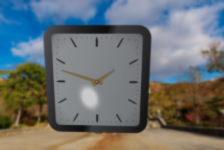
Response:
1h48
